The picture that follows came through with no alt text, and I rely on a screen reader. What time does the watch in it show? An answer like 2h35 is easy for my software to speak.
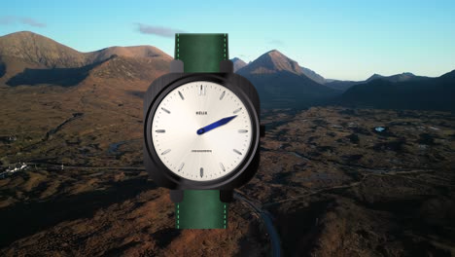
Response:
2h11
